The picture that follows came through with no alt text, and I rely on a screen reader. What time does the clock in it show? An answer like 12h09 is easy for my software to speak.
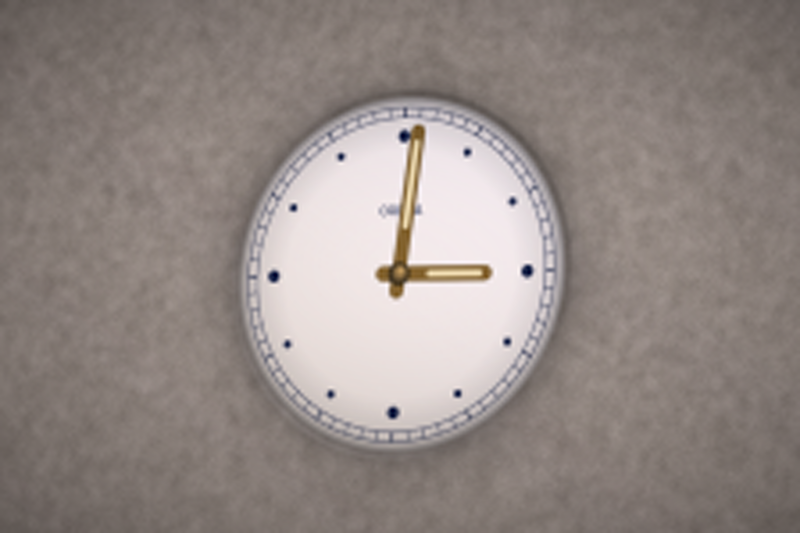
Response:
3h01
